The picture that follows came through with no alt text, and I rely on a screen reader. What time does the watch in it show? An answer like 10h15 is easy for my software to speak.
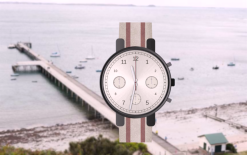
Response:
11h32
